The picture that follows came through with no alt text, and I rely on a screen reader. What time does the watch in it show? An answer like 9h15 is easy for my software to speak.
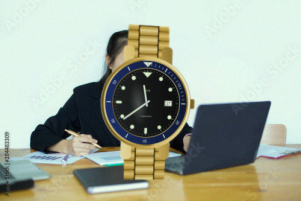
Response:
11h39
